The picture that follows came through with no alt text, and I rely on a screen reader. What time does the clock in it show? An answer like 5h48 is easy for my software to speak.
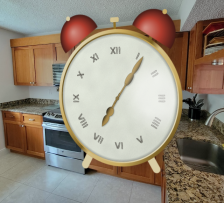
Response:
7h06
